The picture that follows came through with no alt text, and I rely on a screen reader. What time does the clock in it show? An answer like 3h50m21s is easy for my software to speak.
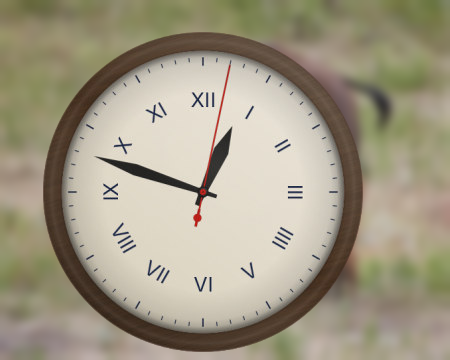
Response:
12h48m02s
